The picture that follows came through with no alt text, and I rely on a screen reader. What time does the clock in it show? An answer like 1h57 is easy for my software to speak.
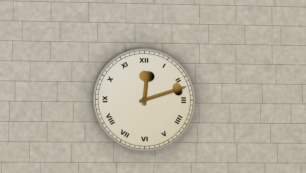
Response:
12h12
